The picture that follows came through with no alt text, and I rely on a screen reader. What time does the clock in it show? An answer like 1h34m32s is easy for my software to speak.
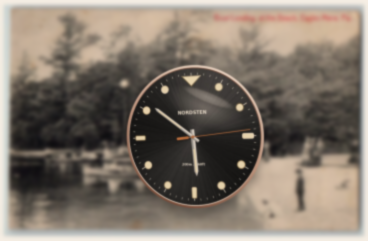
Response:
5h51m14s
